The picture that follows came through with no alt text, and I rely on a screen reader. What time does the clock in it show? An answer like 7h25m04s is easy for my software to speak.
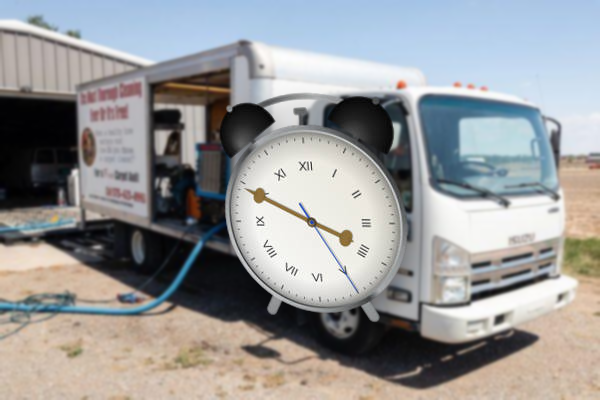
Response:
3h49m25s
